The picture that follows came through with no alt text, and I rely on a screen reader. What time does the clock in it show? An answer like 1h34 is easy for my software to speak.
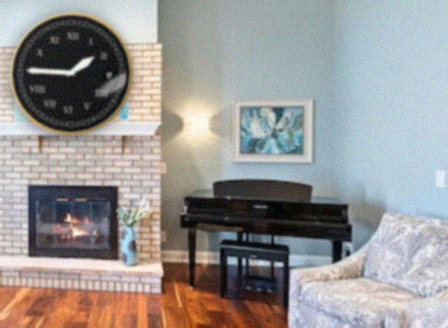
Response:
1h45
